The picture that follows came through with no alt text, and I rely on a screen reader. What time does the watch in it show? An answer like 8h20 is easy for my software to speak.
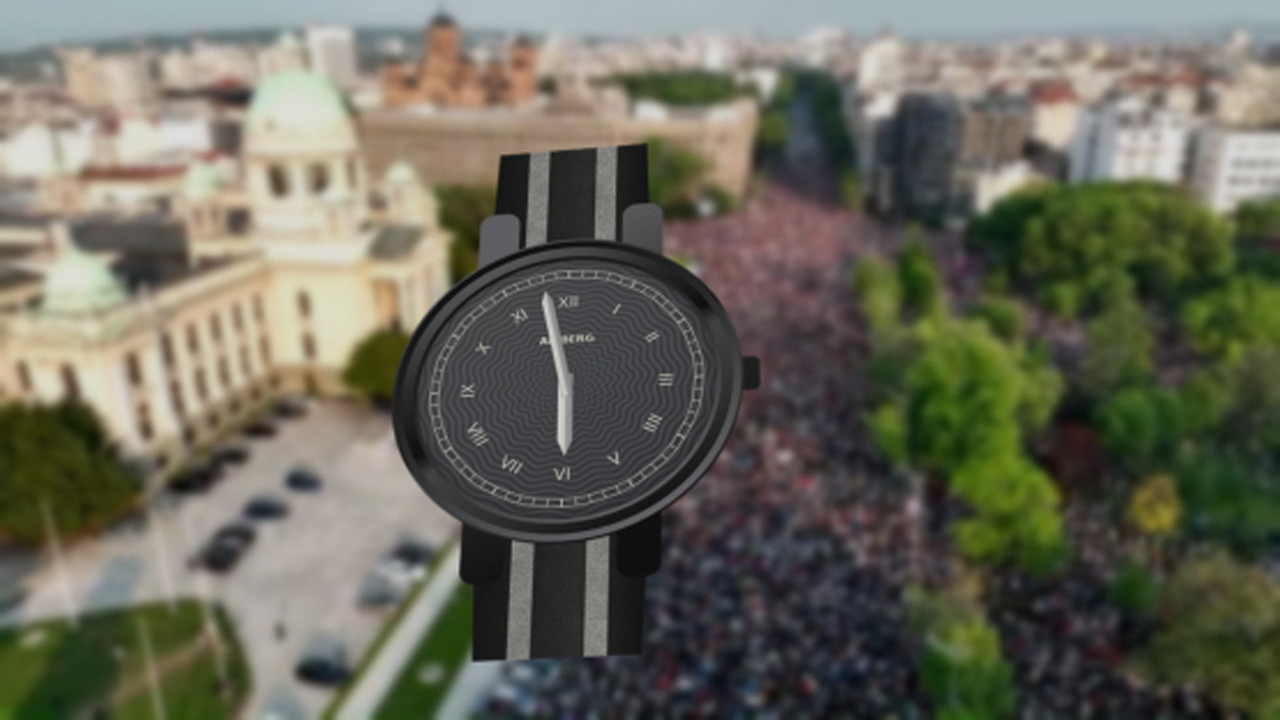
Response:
5h58
